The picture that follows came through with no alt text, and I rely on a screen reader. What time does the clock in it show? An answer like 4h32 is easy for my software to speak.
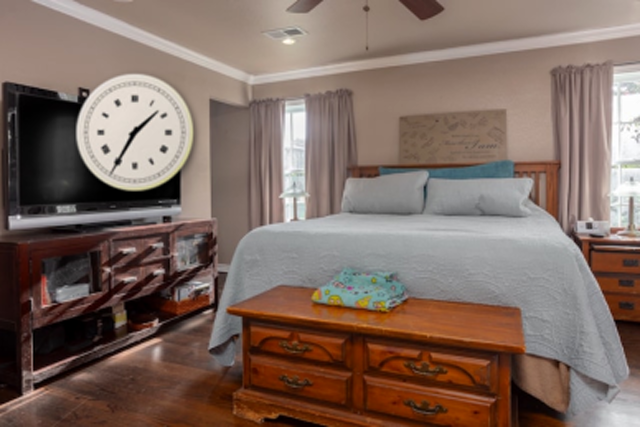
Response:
1h35
